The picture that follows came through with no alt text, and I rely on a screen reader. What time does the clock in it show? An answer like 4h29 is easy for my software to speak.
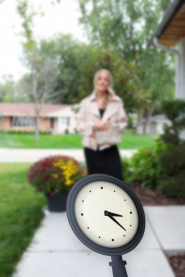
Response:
3h23
